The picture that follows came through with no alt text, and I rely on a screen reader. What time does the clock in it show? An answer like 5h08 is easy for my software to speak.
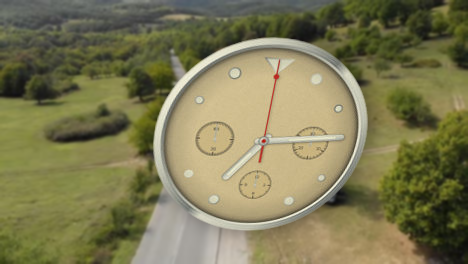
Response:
7h14
